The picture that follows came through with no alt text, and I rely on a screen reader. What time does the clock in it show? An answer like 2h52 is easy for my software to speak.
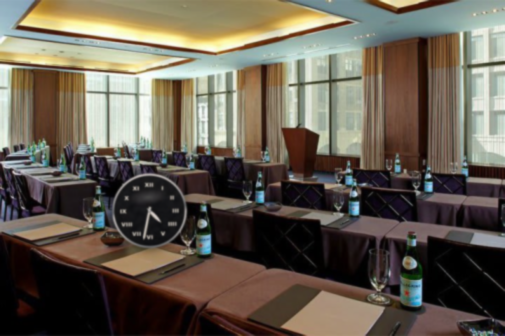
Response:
4h32
